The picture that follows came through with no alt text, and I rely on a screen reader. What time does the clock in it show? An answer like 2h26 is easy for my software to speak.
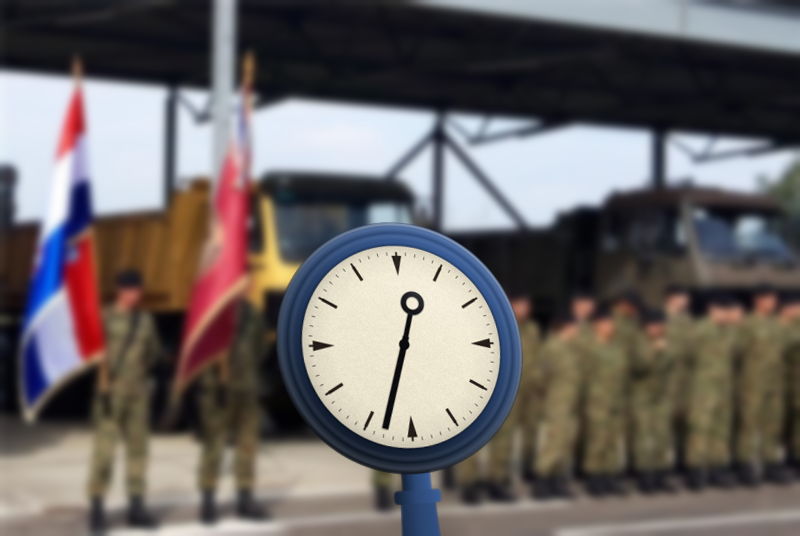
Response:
12h33
